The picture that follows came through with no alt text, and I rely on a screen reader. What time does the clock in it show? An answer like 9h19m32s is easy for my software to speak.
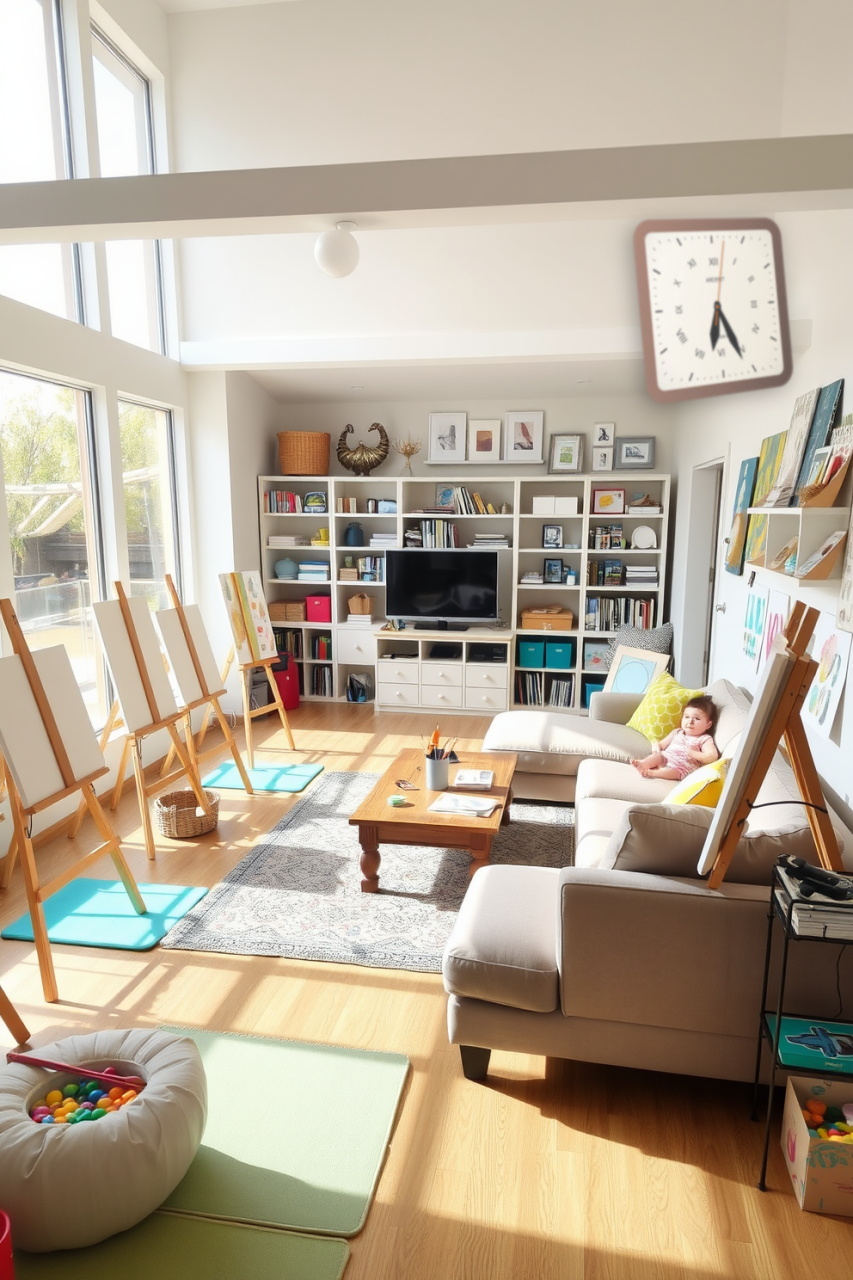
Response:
6h26m02s
